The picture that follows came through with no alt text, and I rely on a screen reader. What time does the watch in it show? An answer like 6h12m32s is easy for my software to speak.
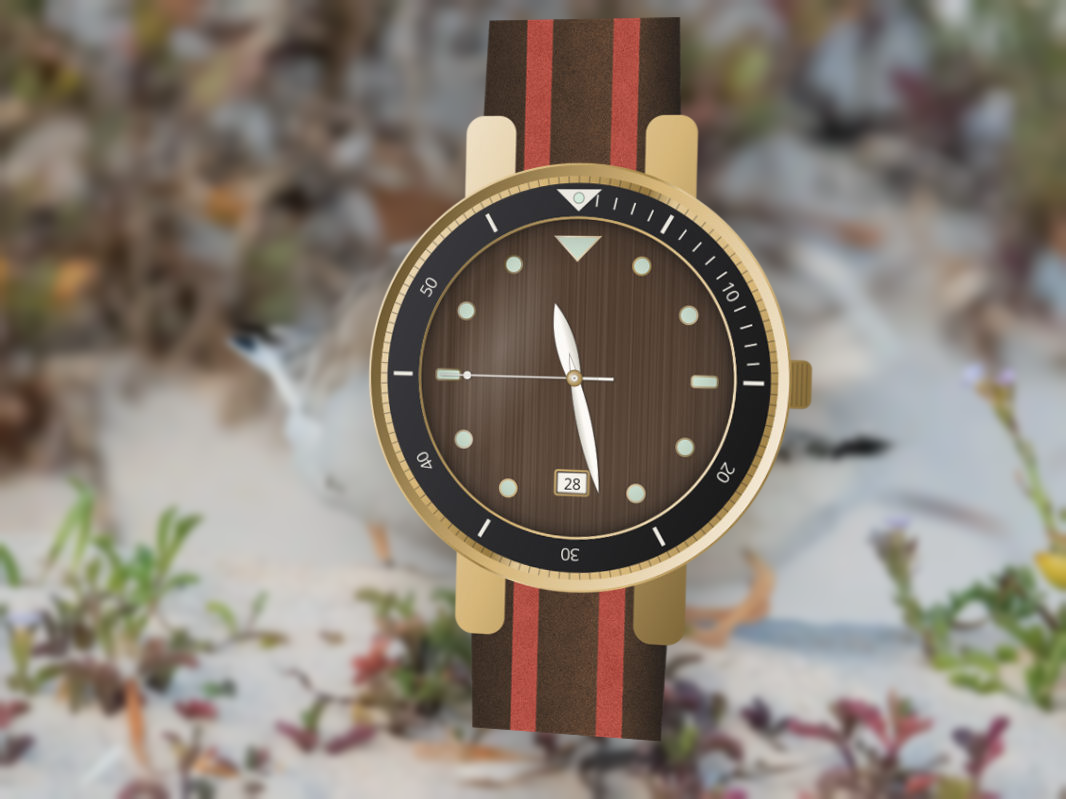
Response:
11h27m45s
